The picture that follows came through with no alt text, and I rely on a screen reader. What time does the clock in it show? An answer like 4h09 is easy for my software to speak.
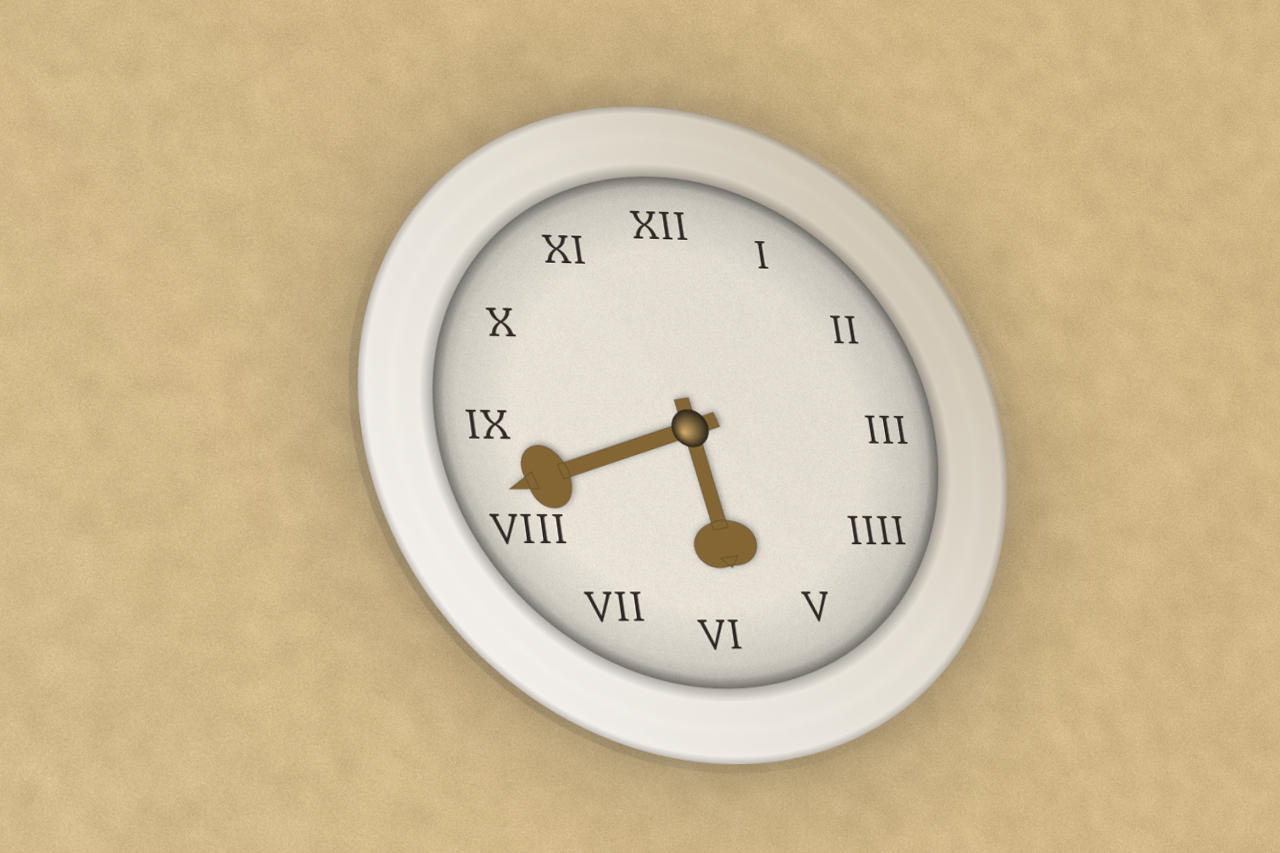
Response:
5h42
